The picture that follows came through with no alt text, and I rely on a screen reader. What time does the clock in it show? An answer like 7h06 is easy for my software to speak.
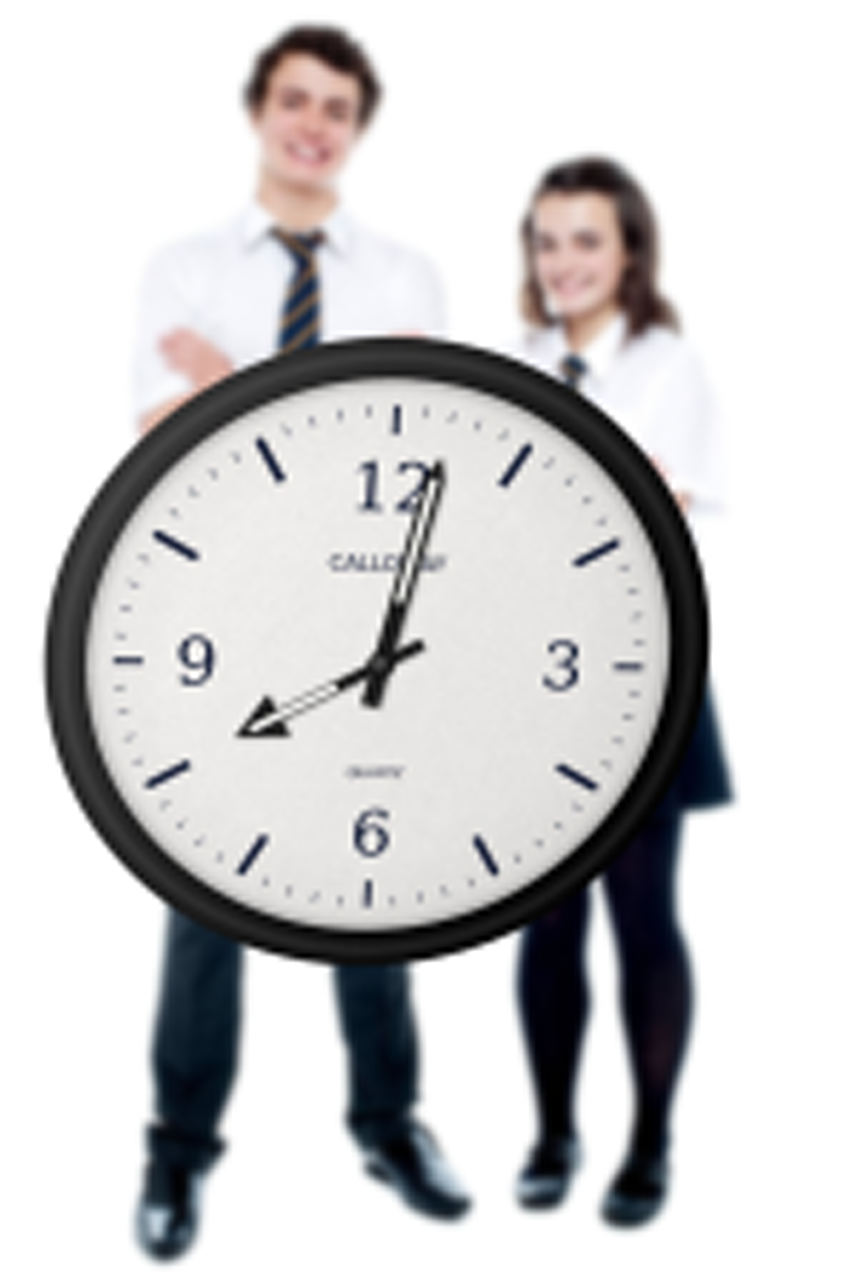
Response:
8h02
